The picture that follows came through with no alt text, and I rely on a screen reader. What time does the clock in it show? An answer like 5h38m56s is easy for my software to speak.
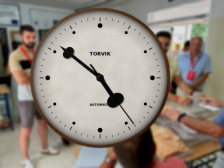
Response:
4h51m24s
